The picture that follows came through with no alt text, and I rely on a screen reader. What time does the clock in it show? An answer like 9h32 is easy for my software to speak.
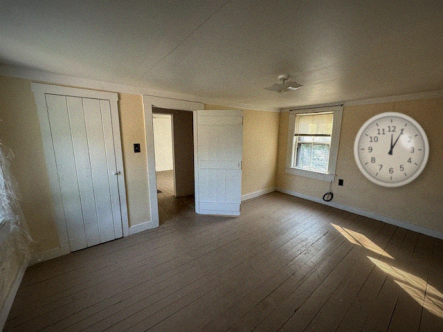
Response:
12h05
